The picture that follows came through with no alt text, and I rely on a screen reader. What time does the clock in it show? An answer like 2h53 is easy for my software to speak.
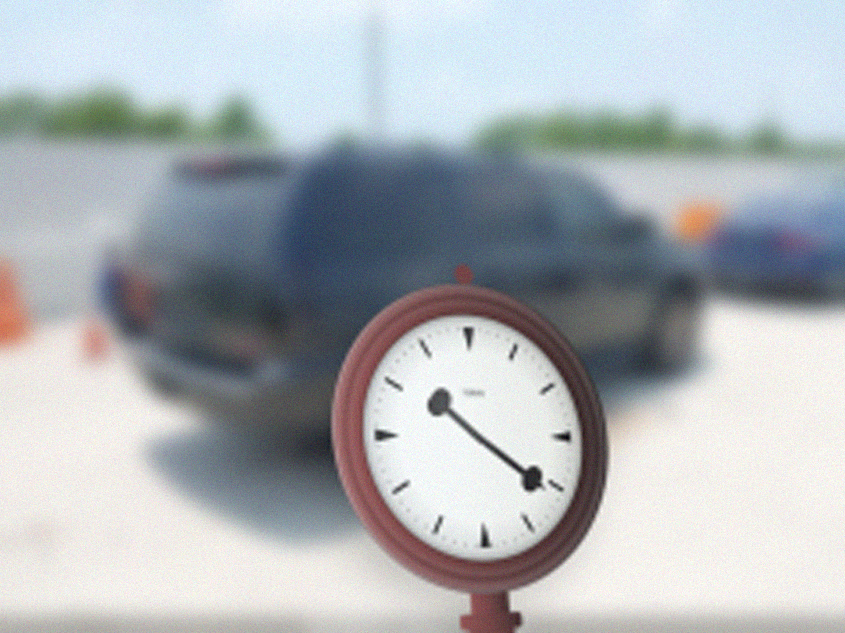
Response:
10h21
